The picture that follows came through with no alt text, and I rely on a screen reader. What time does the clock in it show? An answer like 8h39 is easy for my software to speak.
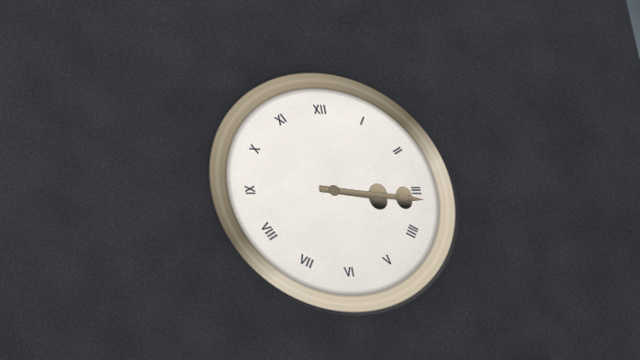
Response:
3h16
